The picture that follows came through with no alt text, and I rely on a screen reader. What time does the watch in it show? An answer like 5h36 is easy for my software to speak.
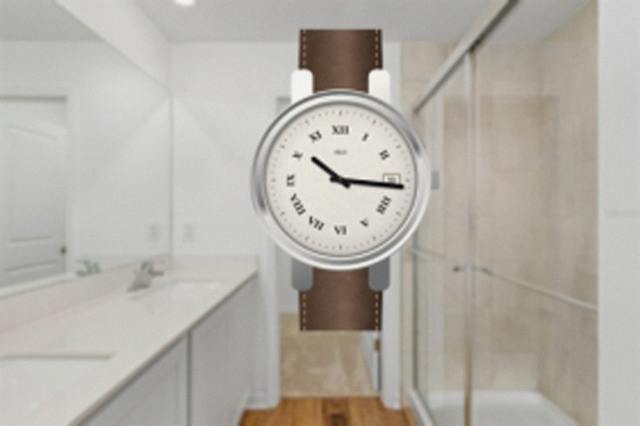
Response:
10h16
